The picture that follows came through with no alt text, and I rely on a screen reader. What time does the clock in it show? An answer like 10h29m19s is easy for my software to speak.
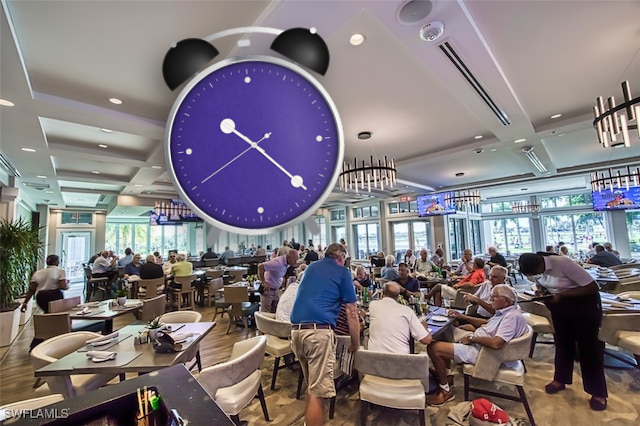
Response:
10h22m40s
